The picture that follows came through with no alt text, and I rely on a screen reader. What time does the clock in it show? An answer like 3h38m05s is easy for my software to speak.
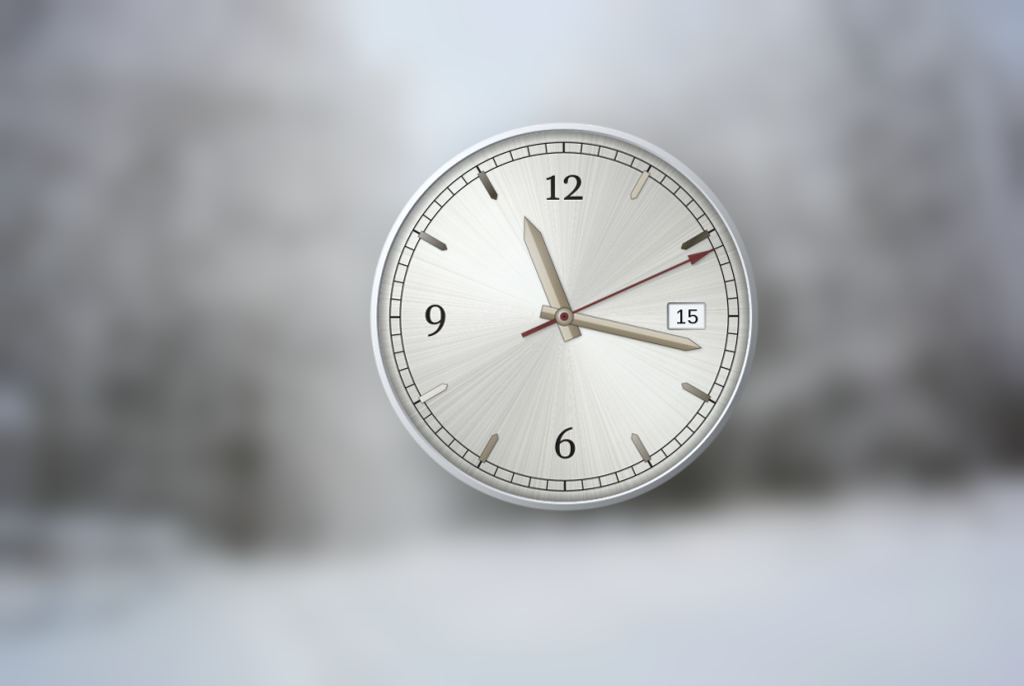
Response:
11h17m11s
